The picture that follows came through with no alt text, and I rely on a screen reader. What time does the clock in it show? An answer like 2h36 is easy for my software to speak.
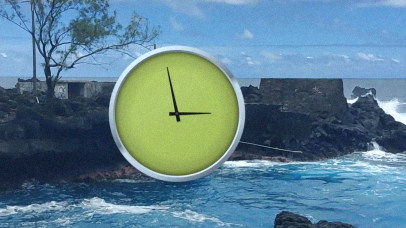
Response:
2h58
